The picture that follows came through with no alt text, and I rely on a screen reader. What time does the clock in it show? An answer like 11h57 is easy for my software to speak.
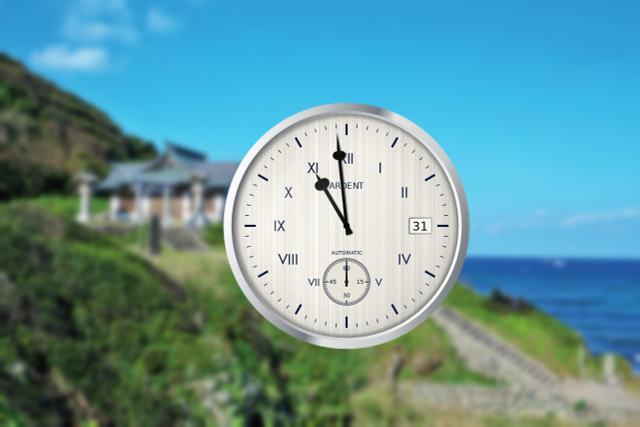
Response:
10h59
